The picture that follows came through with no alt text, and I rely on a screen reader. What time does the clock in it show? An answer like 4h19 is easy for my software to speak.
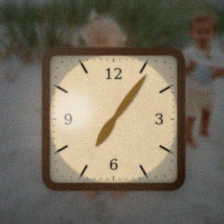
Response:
7h06
